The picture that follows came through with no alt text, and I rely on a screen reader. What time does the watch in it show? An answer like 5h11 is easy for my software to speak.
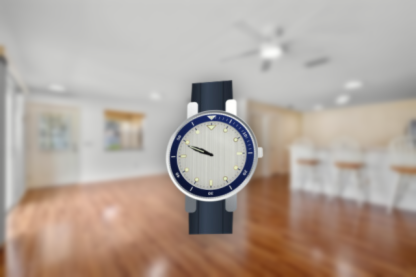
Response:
9h49
